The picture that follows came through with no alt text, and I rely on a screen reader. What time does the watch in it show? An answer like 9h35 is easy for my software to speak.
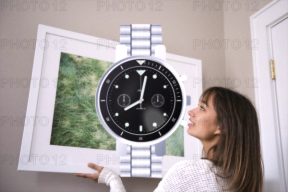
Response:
8h02
